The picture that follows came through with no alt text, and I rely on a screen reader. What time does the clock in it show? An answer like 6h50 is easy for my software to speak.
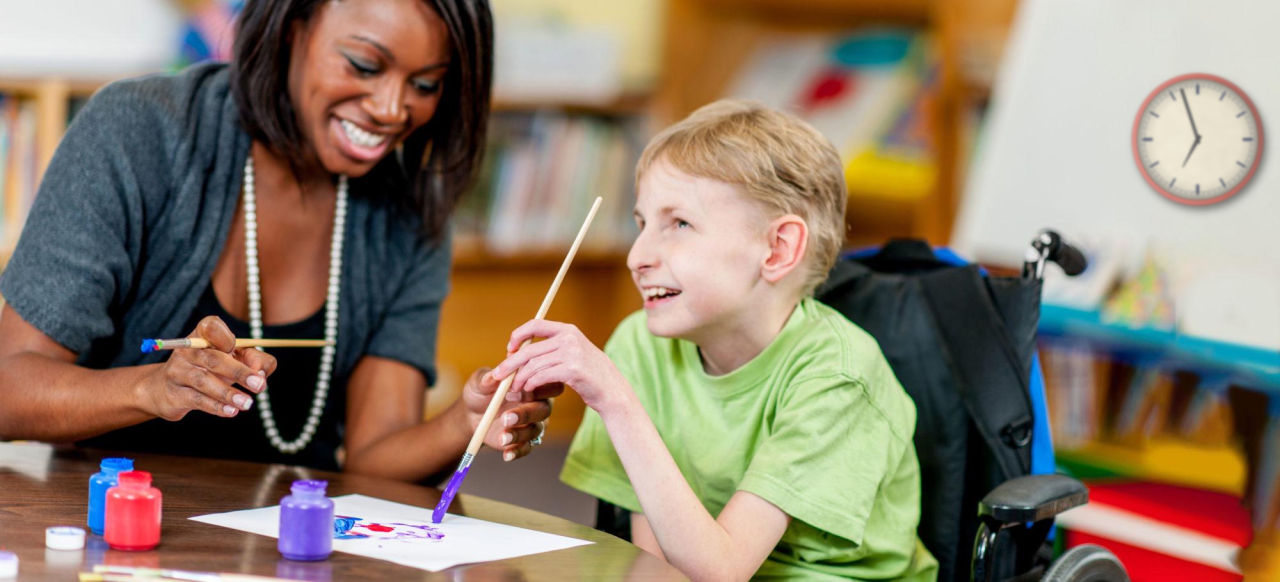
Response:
6h57
